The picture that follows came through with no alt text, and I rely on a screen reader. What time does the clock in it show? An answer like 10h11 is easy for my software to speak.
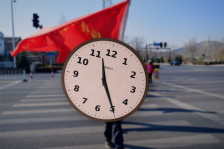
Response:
11h25
